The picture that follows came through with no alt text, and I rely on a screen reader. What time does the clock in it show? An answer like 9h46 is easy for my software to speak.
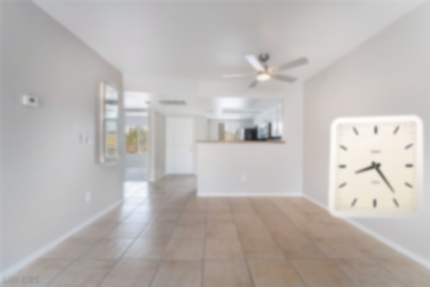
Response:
8h24
